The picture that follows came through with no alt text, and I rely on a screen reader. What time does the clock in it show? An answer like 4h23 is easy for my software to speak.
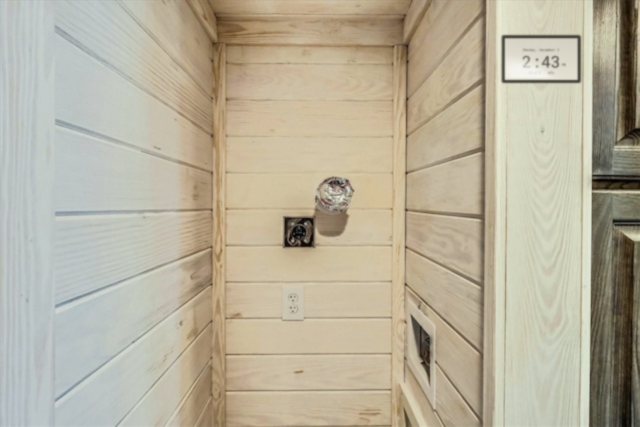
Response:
2h43
